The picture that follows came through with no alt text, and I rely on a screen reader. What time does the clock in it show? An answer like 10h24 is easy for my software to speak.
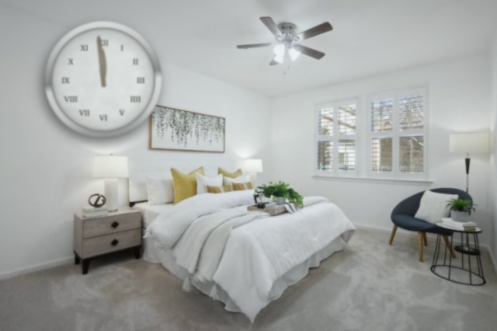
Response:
11h59
